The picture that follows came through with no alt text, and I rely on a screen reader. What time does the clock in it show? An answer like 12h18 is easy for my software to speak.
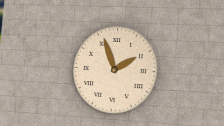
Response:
1h56
